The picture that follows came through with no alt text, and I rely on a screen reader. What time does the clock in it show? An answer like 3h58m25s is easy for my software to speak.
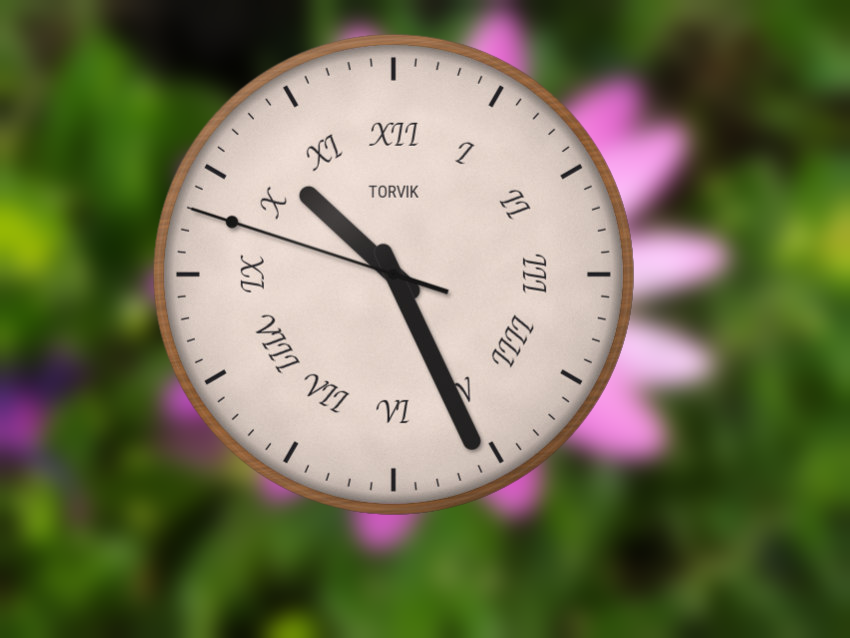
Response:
10h25m48s
